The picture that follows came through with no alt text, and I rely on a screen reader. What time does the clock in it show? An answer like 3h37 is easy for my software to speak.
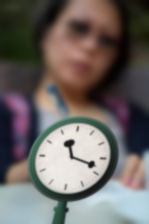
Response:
11h18
